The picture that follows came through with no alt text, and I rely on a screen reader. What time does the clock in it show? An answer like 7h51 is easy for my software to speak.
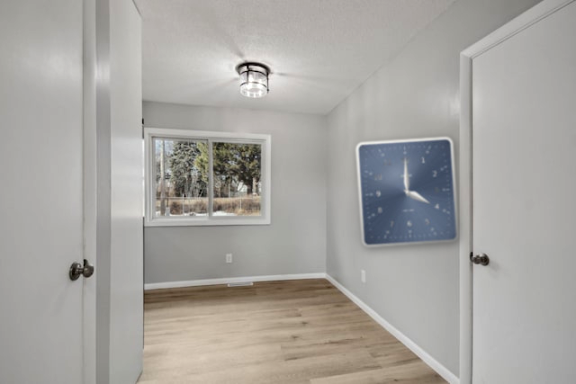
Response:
4h00
